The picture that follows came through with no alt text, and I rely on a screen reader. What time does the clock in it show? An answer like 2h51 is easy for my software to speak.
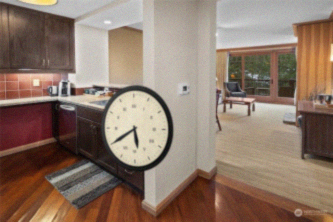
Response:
5h40
